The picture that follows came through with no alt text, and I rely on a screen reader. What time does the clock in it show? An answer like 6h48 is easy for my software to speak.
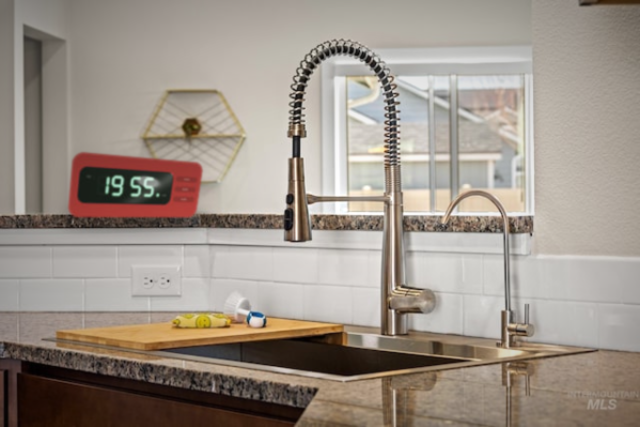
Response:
19h55
